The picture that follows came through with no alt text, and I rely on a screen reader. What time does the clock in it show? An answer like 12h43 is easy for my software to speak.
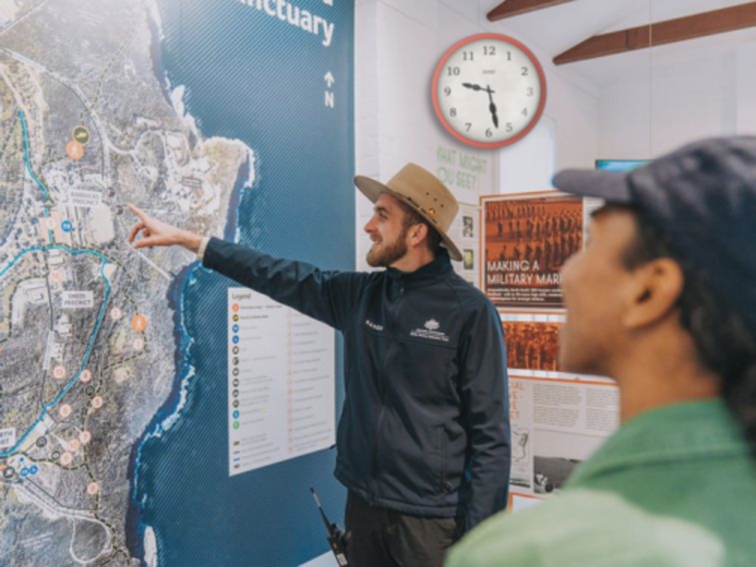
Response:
9h28
